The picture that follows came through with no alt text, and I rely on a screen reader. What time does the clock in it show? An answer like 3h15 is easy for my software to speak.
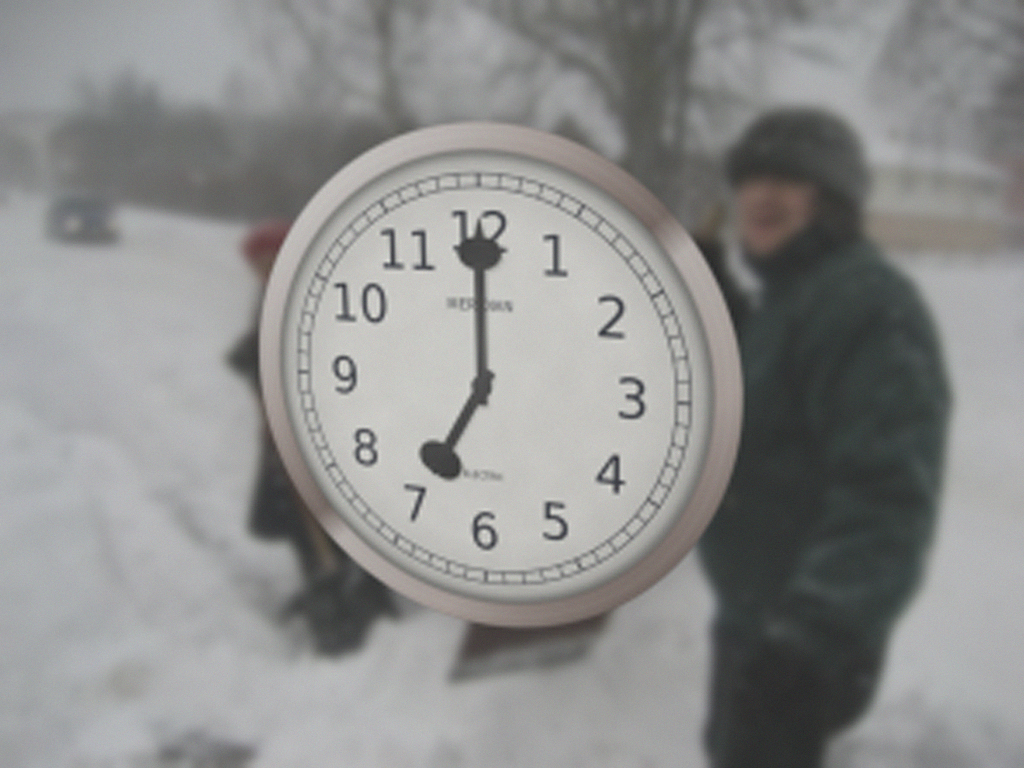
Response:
7h00
